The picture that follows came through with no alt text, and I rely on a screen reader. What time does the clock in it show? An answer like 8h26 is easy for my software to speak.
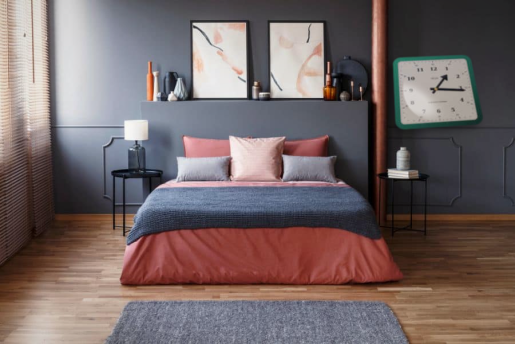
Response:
1h16
